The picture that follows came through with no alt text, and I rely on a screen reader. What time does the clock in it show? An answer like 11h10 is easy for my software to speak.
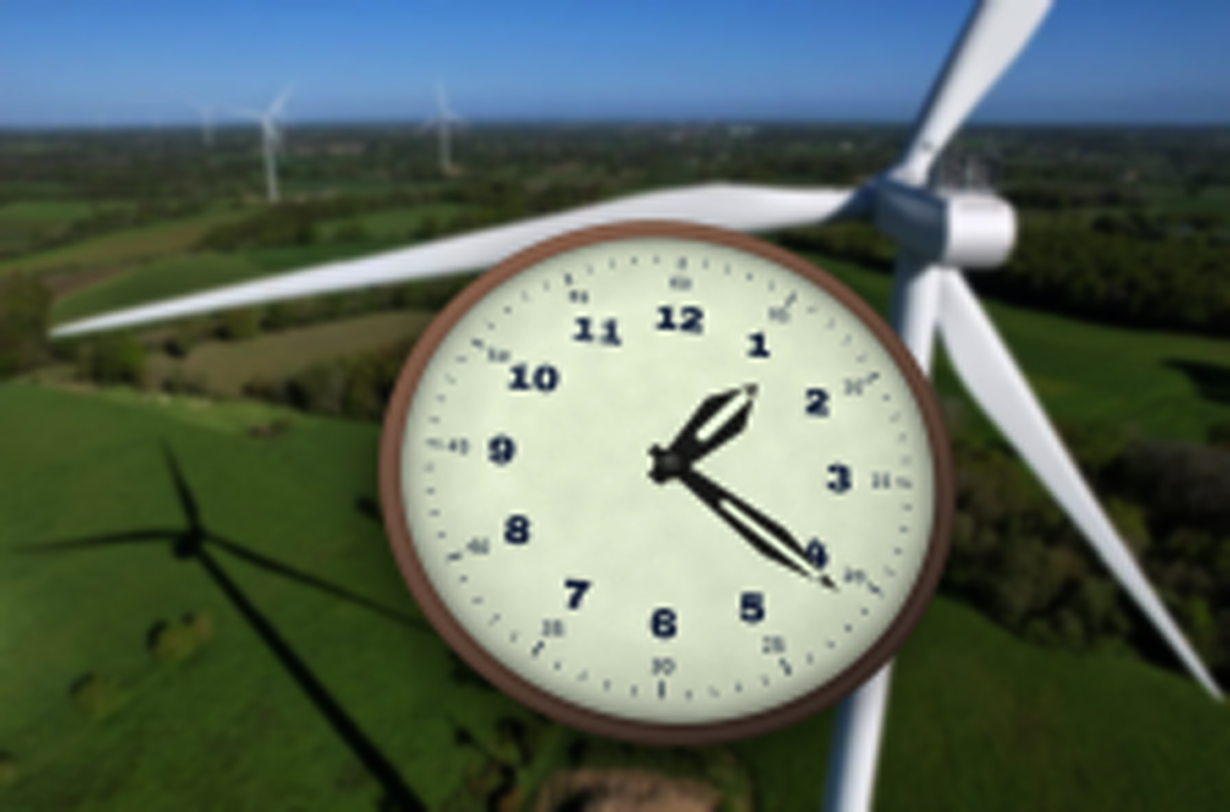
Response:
1h21
